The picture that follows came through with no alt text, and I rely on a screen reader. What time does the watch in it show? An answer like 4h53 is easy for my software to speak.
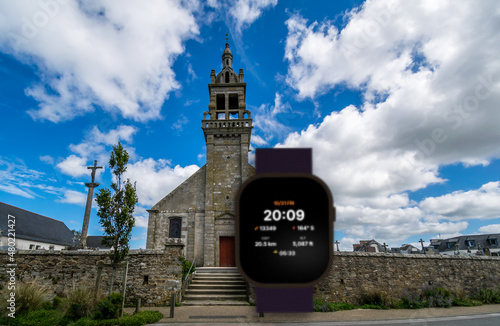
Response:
20h09
